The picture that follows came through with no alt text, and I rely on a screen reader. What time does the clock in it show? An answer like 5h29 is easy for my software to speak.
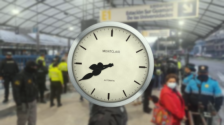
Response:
8h40
